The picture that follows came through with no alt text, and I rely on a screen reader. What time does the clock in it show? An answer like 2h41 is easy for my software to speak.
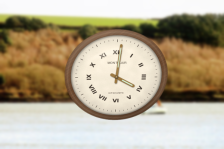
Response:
4h01
